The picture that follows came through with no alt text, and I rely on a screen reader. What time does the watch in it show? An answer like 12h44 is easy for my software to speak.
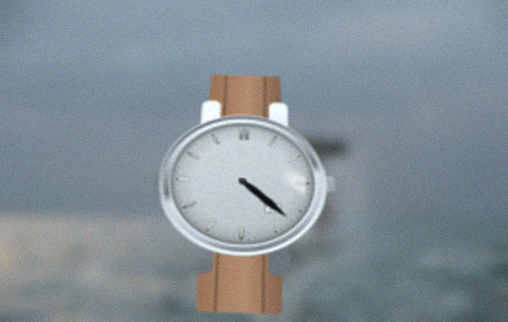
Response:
4h22
